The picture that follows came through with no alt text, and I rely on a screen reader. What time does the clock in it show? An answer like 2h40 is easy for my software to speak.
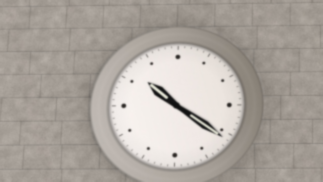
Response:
10h21
